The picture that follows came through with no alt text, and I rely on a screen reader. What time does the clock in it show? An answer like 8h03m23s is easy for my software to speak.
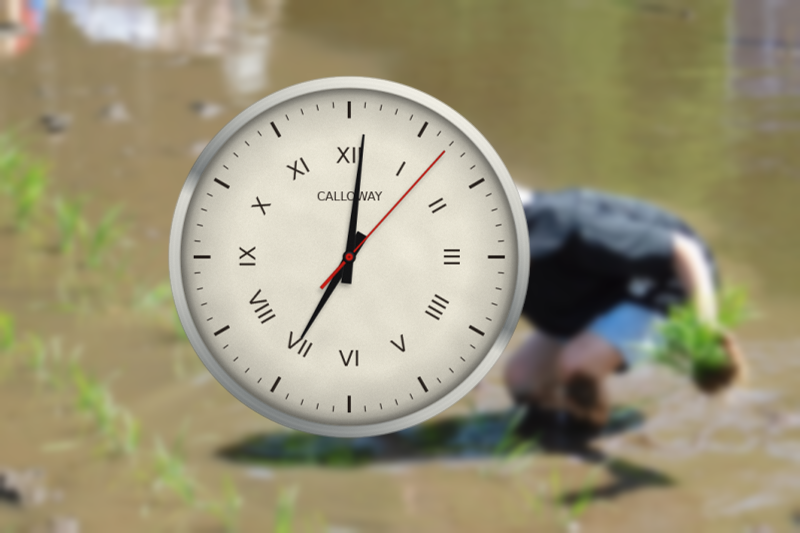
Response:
7h01m07s
